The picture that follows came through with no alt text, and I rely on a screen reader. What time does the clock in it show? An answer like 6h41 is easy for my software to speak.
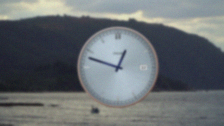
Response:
12h48
